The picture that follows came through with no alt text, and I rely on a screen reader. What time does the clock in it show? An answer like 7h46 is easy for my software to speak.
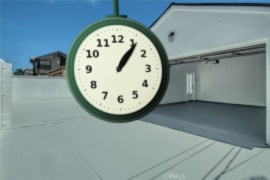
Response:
1h06
